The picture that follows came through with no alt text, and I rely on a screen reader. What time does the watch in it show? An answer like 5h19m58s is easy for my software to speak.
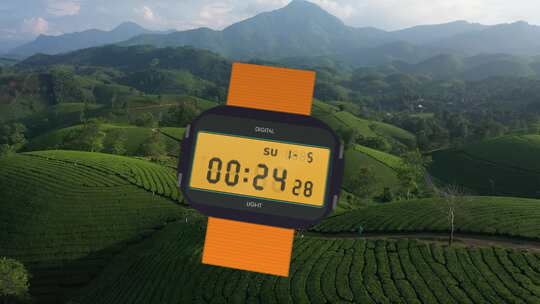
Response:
0h24m28s
